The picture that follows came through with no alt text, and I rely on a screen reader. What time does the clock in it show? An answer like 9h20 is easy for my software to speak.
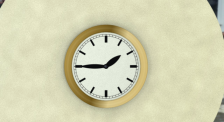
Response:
1h45
